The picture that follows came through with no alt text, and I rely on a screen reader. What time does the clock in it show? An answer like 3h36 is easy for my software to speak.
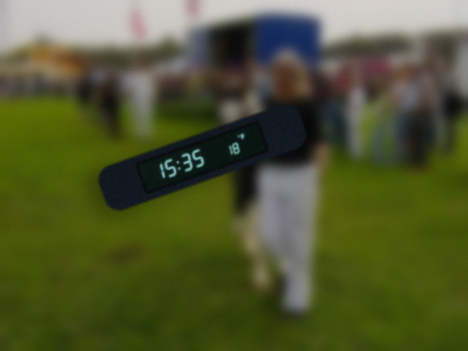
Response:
15h35
